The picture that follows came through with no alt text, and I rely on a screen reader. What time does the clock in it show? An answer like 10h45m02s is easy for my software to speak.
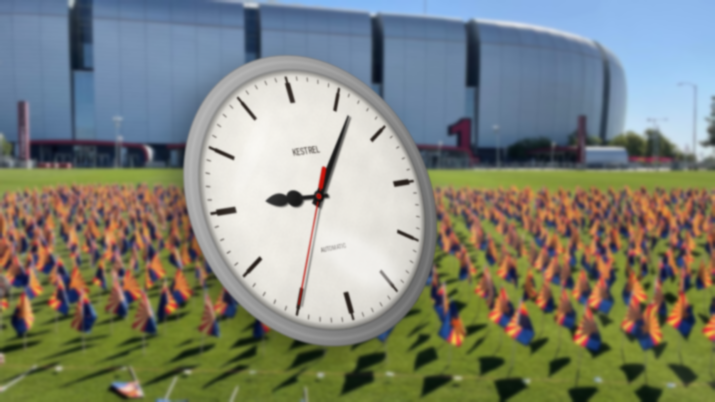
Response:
9h06m35s
